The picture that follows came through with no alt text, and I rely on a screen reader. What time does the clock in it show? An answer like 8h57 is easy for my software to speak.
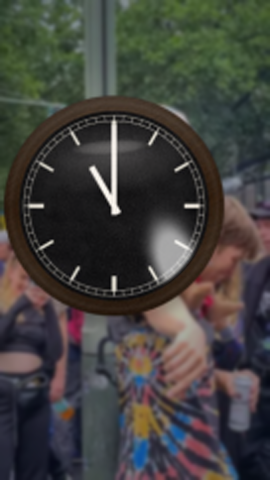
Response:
11h00
